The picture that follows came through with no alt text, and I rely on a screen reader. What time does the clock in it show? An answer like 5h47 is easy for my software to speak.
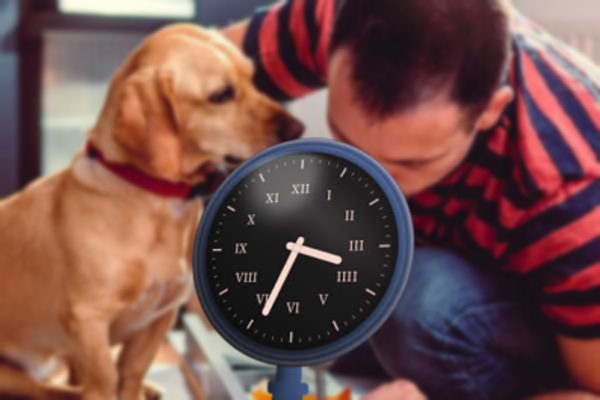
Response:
3h34
